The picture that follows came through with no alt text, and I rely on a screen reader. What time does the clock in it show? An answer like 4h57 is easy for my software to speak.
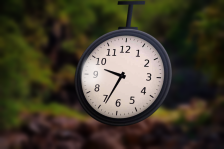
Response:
9h34
